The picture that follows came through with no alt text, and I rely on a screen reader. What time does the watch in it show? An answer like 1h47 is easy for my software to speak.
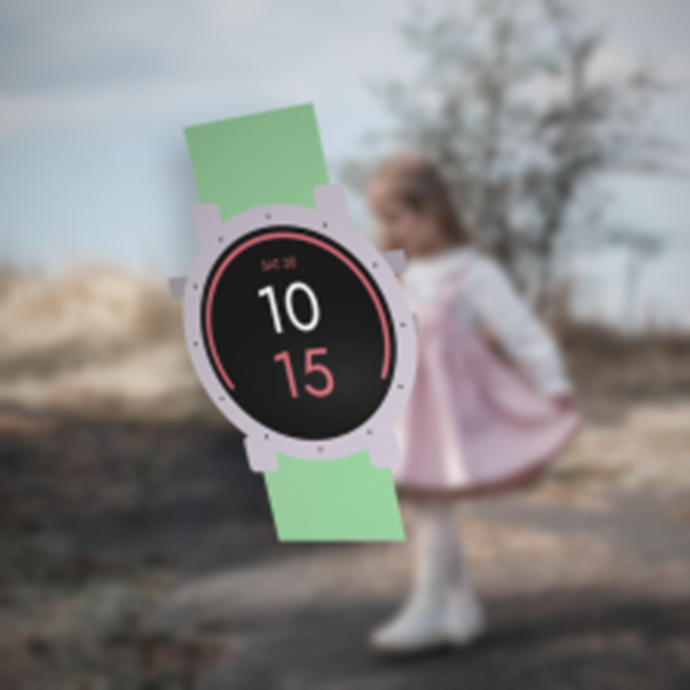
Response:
10h15
